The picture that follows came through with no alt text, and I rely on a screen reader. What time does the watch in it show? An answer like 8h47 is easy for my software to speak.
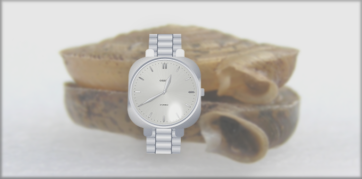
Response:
12h40
